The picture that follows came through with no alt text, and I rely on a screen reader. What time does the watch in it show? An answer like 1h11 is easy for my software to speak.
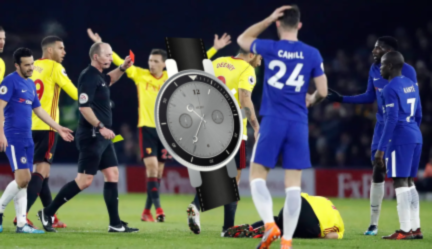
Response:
10h36
